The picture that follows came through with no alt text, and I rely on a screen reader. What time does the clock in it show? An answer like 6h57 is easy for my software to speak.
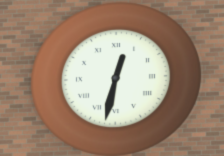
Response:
12h32
